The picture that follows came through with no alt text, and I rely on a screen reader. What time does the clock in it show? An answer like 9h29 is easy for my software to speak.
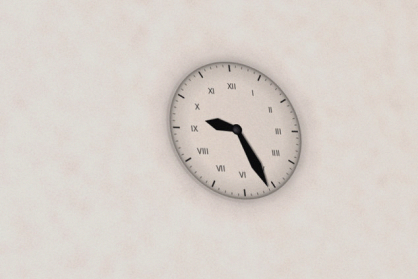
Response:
9h26
